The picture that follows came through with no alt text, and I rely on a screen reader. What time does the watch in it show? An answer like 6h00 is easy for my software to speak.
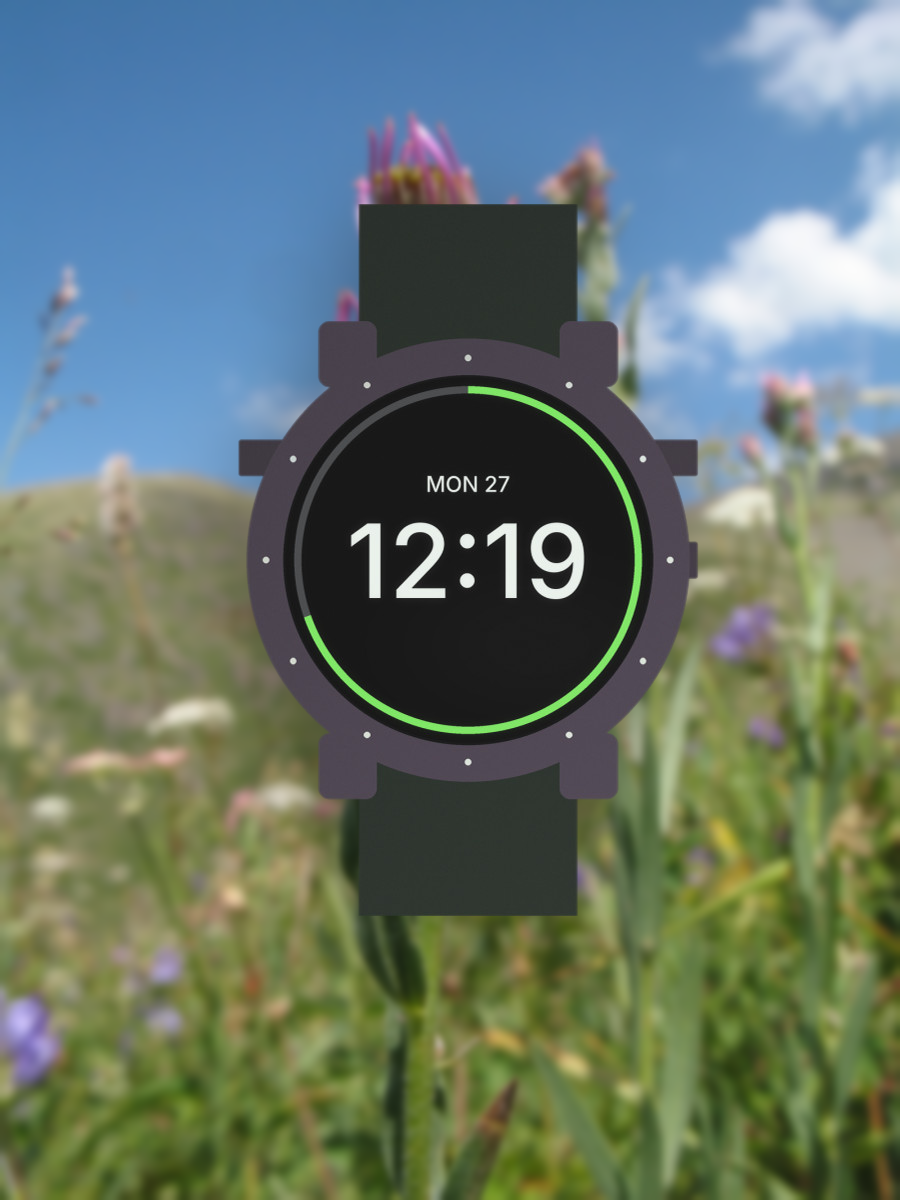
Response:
12h19
